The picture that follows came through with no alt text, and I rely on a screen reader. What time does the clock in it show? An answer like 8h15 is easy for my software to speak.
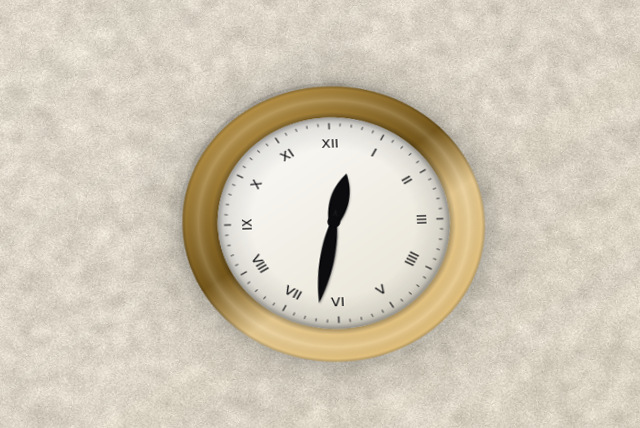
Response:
12h32
